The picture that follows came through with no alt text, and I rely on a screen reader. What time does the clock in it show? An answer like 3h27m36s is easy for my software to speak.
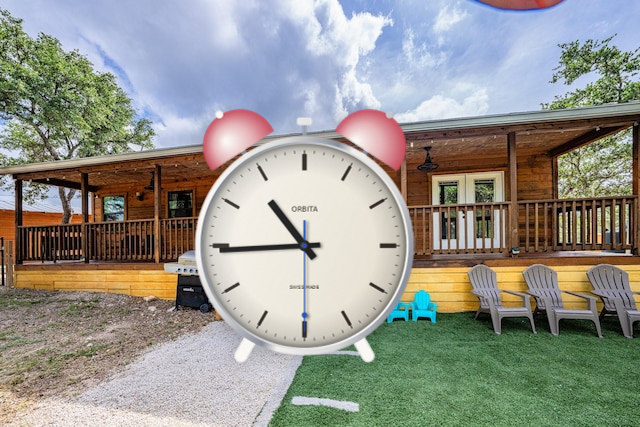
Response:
10h44m30s
